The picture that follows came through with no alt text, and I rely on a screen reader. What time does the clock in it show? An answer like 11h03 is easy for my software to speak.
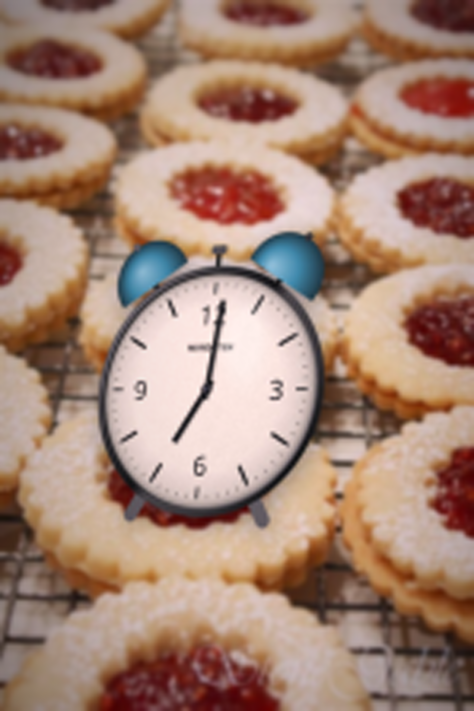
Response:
7h01
